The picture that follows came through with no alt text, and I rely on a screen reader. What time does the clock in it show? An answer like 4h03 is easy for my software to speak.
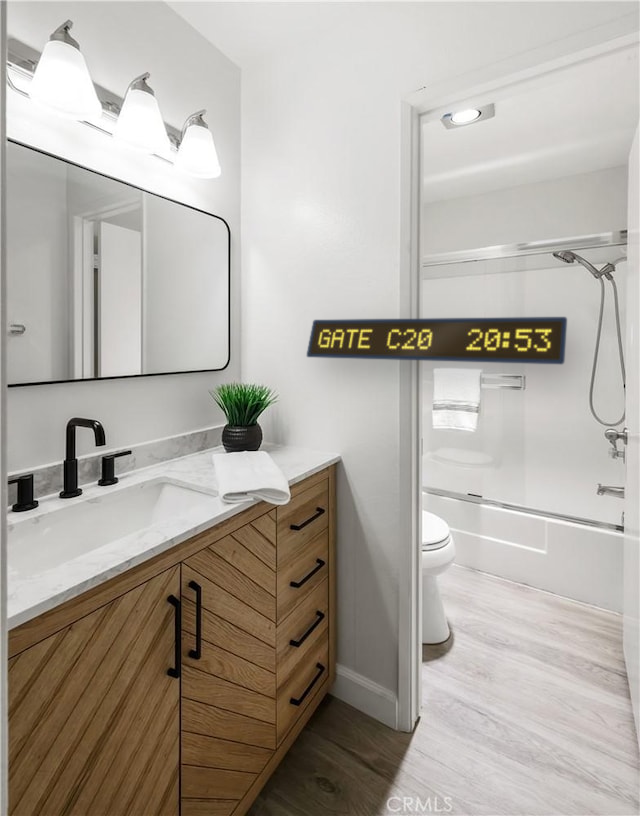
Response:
20h53
